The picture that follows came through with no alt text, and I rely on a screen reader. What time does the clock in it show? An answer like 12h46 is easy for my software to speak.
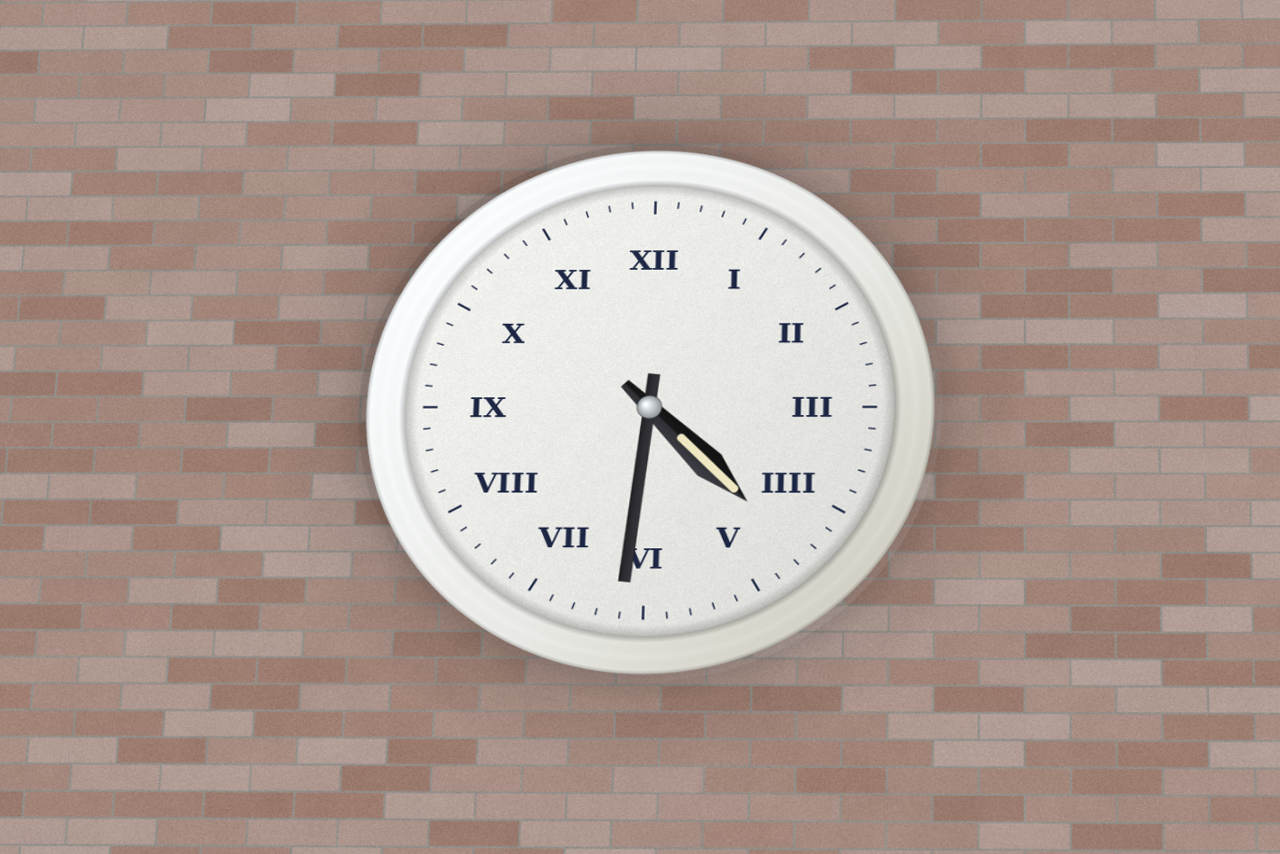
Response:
4h31
